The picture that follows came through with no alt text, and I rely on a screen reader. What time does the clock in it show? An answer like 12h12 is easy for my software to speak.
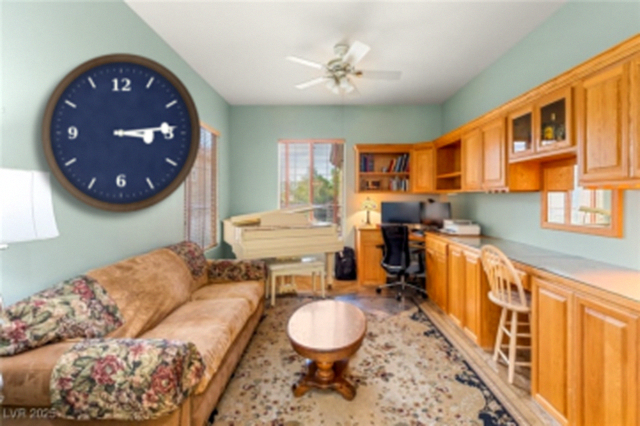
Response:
3h14
